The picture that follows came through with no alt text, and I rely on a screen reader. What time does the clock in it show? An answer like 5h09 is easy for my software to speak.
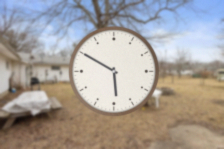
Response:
5h50
